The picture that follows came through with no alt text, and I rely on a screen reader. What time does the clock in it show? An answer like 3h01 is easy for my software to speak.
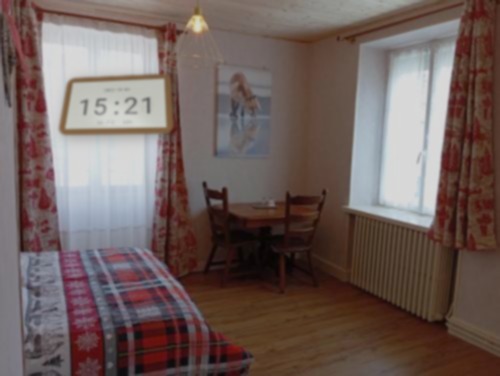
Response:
15h21
